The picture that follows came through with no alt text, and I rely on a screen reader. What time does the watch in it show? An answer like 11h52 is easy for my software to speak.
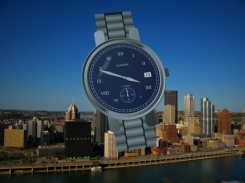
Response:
3h49
